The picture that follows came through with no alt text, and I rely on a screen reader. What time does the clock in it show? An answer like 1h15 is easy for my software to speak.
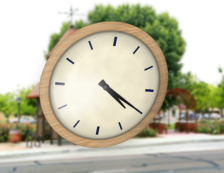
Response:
4h20
